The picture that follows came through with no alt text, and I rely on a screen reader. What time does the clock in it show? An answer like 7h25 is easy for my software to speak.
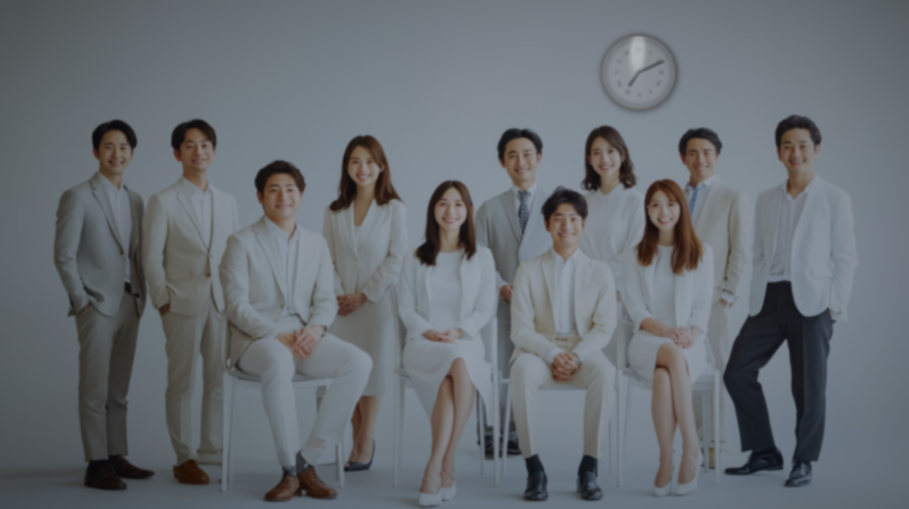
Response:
7h11
